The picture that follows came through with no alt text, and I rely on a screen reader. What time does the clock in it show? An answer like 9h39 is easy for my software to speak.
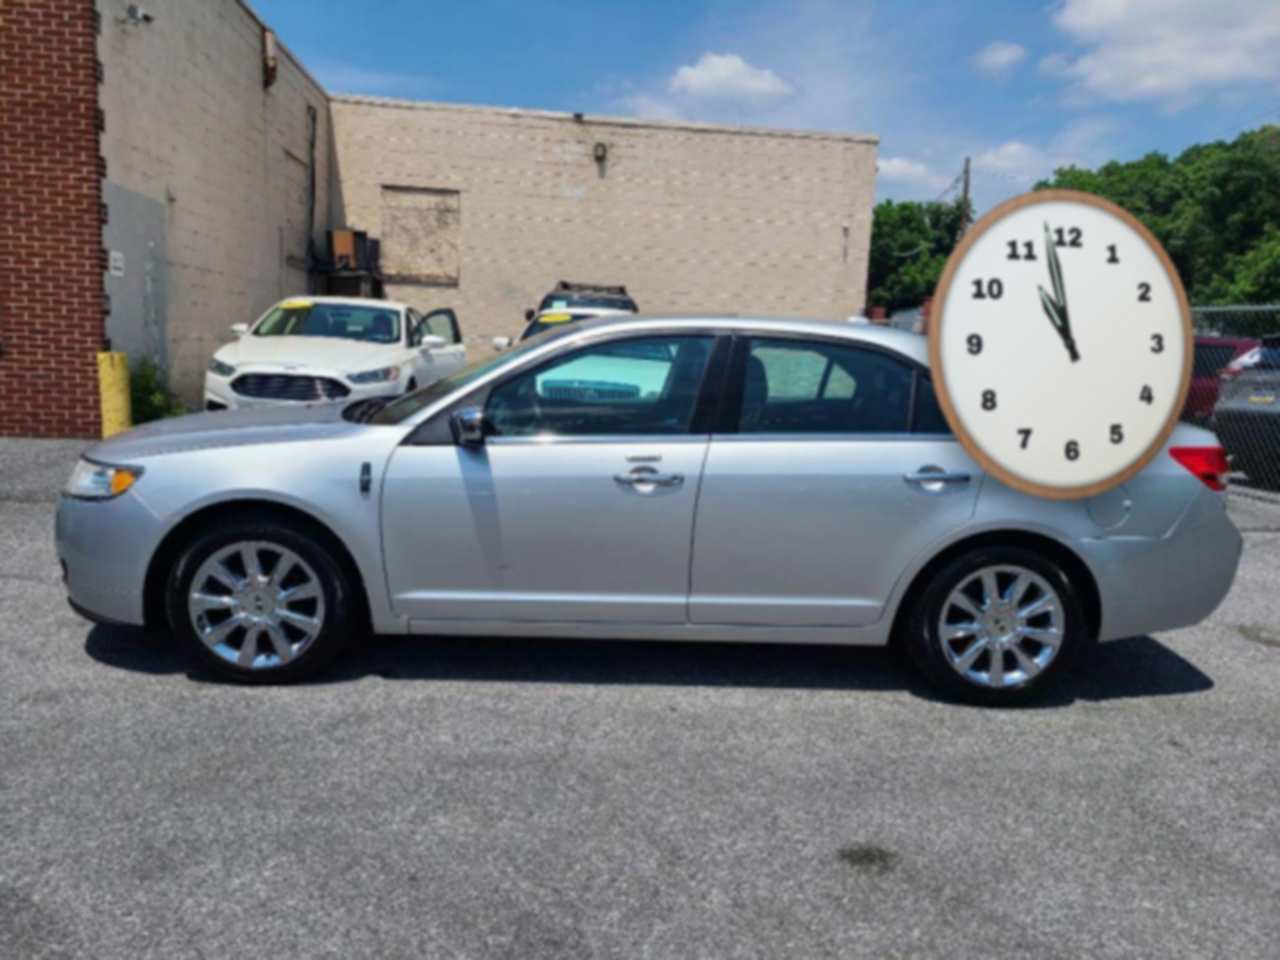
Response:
10h58
